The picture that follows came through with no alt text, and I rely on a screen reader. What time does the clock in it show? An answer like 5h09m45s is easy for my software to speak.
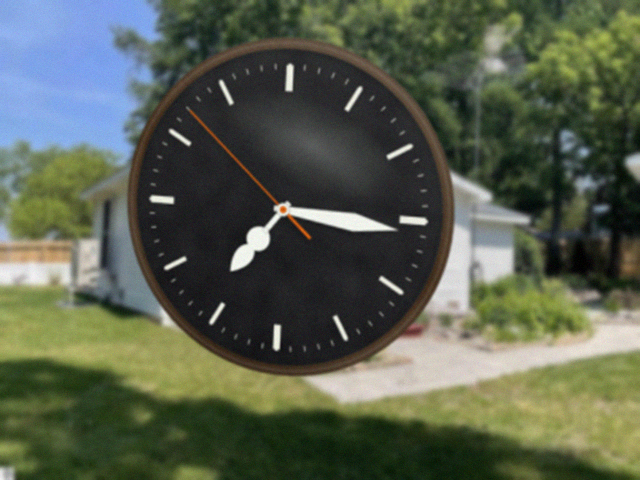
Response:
7h15m52s
